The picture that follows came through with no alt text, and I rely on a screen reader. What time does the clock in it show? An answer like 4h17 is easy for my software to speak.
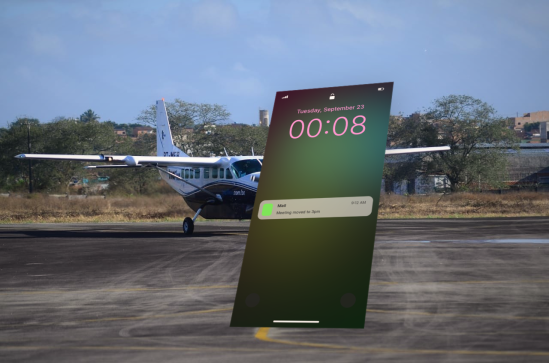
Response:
0h08
